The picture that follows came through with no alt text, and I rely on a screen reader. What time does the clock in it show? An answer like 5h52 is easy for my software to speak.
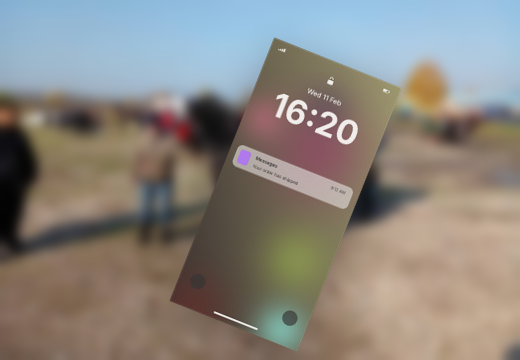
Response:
16h20
